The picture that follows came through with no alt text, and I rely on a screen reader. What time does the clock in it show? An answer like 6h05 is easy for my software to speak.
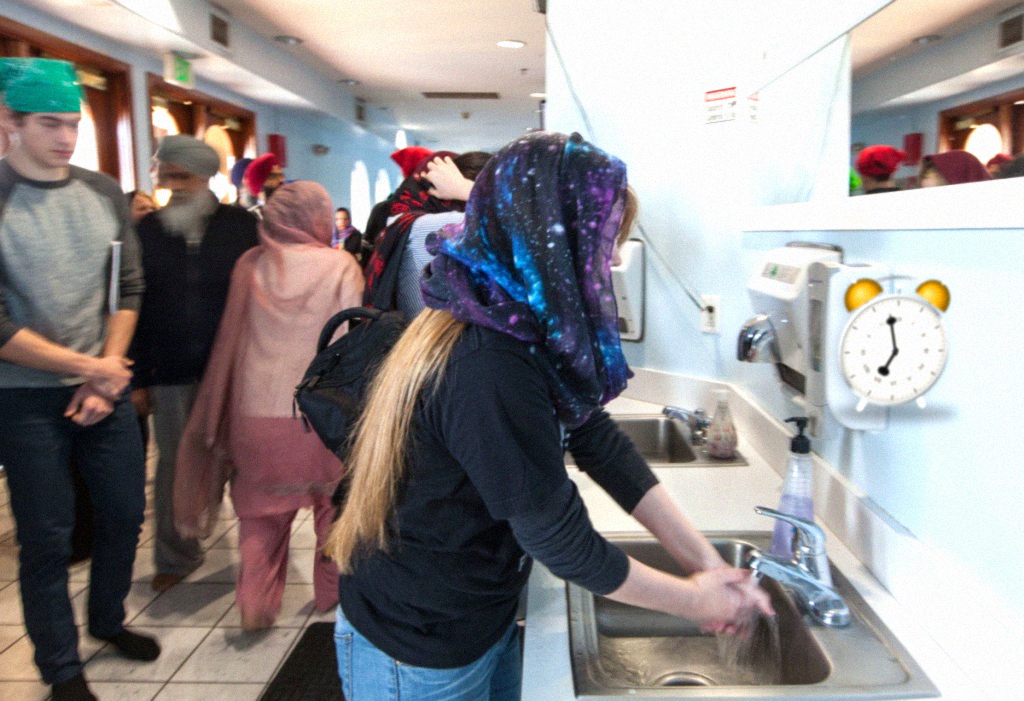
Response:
6h58
